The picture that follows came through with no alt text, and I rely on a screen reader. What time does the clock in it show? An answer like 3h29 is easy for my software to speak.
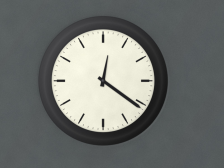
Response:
12h21
